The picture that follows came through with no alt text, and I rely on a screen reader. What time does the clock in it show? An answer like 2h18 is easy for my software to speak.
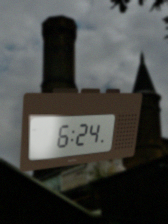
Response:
6h24
